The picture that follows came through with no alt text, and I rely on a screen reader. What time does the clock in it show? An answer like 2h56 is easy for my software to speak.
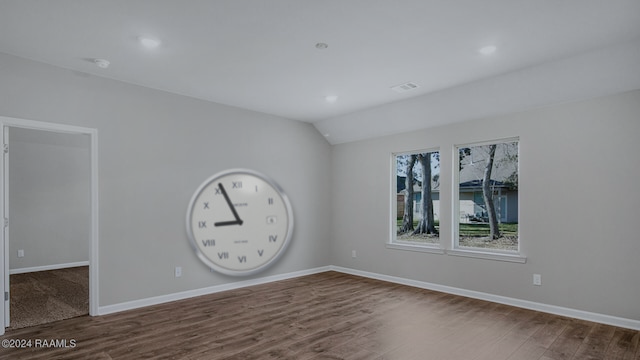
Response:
8h56
